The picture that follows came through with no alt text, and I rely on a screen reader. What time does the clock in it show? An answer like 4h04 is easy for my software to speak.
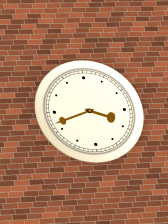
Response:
3h42
